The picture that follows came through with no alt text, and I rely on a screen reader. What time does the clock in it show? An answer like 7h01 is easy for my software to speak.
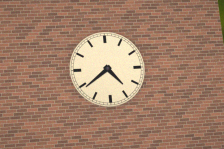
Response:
4h39
